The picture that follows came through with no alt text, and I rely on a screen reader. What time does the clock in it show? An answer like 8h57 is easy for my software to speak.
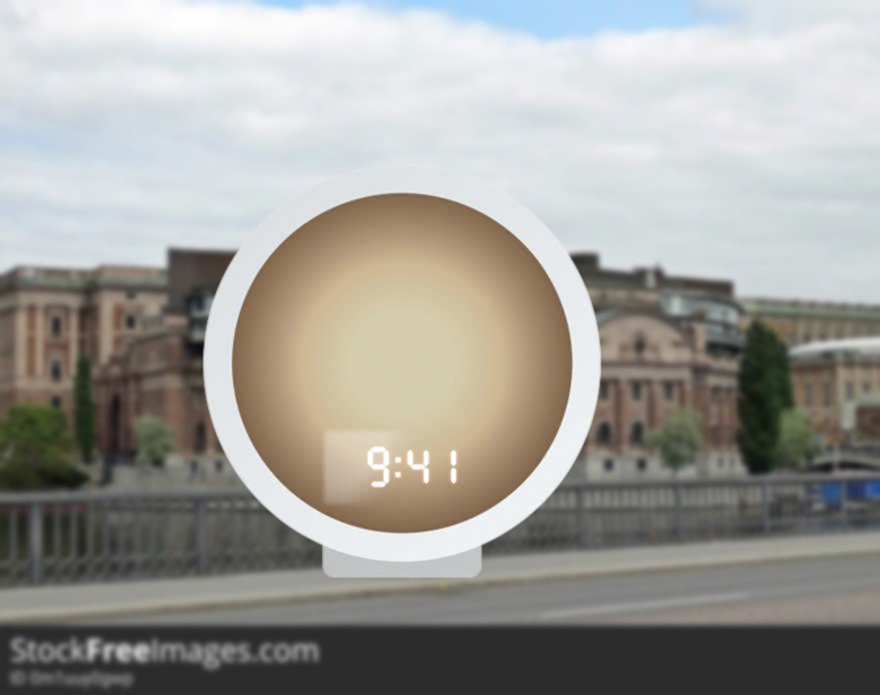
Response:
9h41
